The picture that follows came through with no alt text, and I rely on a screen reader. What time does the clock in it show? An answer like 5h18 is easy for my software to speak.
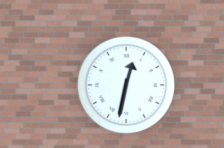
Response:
12h32
